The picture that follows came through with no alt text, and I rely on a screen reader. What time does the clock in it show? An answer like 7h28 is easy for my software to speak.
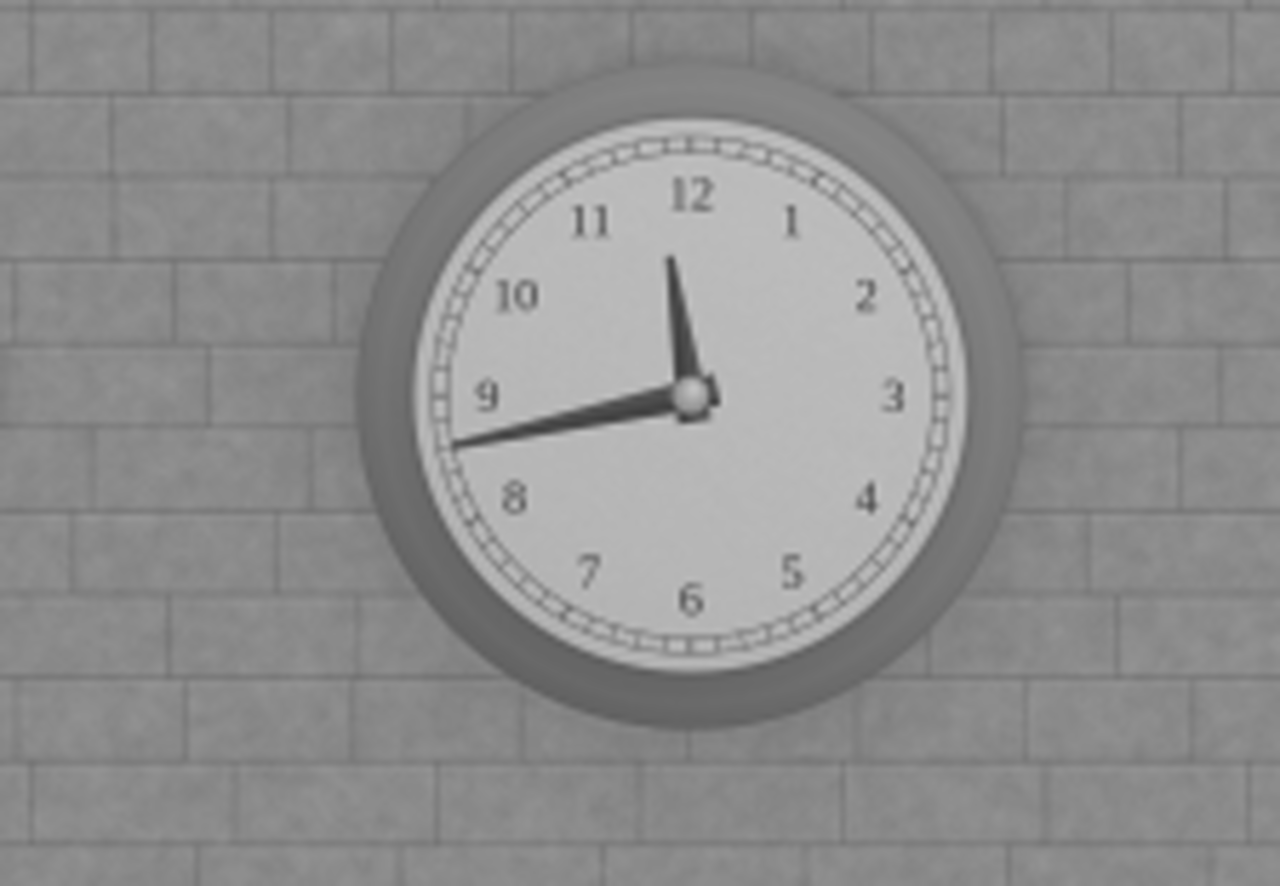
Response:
11h43
